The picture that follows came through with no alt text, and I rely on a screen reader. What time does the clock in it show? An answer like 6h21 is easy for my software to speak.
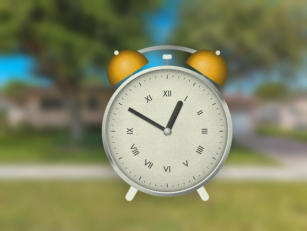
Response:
12h50
